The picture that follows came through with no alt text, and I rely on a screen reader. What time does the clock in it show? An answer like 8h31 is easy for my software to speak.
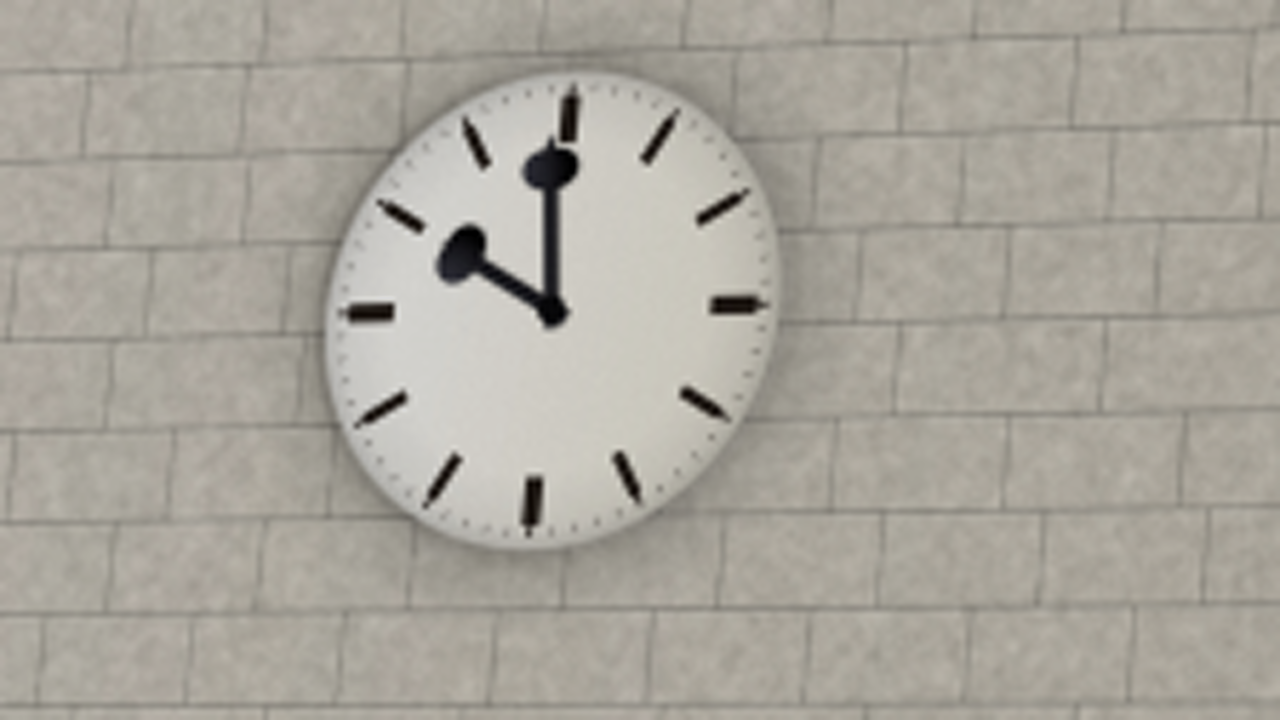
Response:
9h59
